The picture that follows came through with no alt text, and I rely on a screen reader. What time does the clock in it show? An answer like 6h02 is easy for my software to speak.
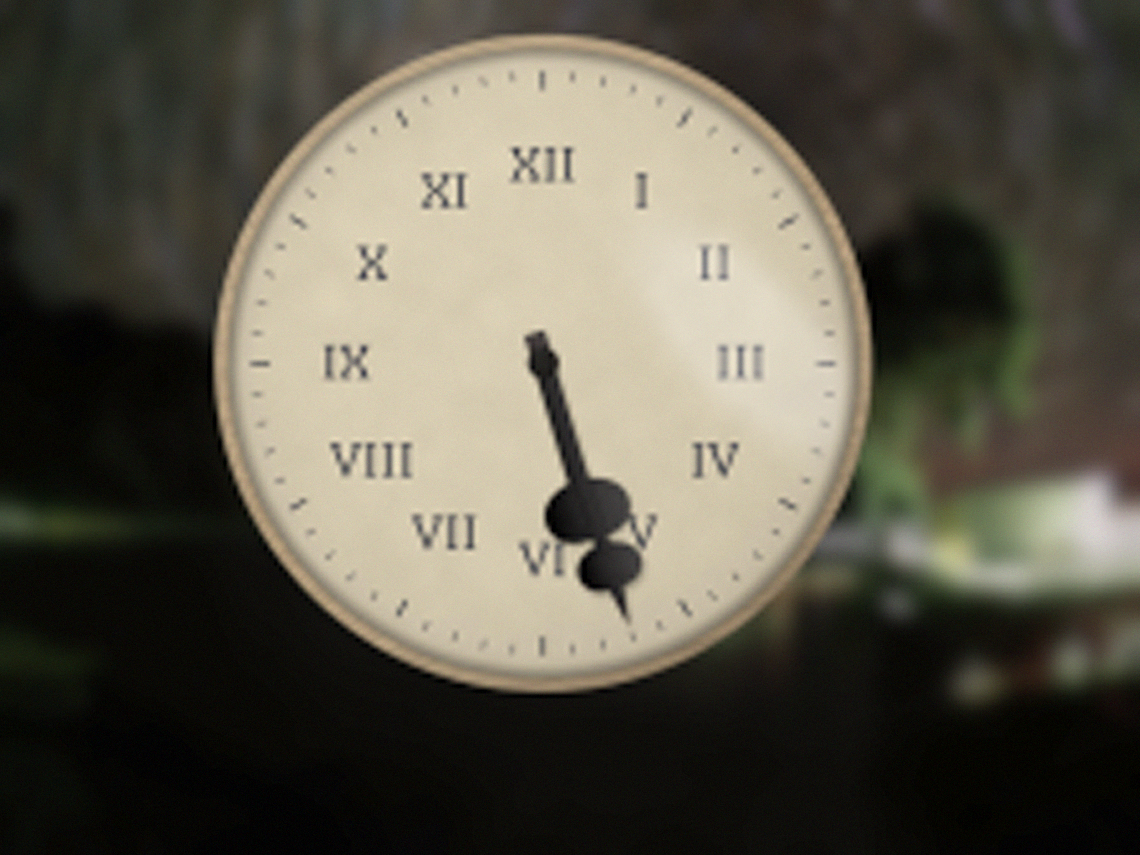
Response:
5h27
